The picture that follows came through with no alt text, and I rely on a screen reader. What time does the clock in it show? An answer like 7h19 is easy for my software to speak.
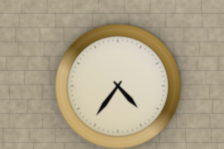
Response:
4h36
